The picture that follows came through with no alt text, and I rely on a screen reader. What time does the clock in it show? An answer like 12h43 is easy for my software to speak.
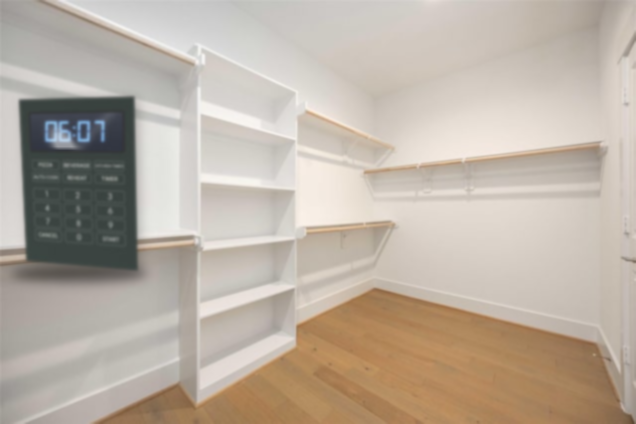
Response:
6h07
